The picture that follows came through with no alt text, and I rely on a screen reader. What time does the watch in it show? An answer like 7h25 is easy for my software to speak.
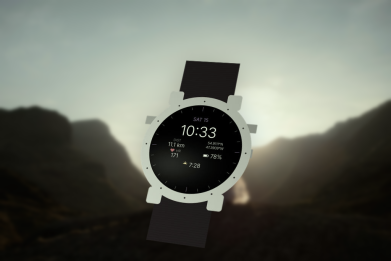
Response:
10h33
